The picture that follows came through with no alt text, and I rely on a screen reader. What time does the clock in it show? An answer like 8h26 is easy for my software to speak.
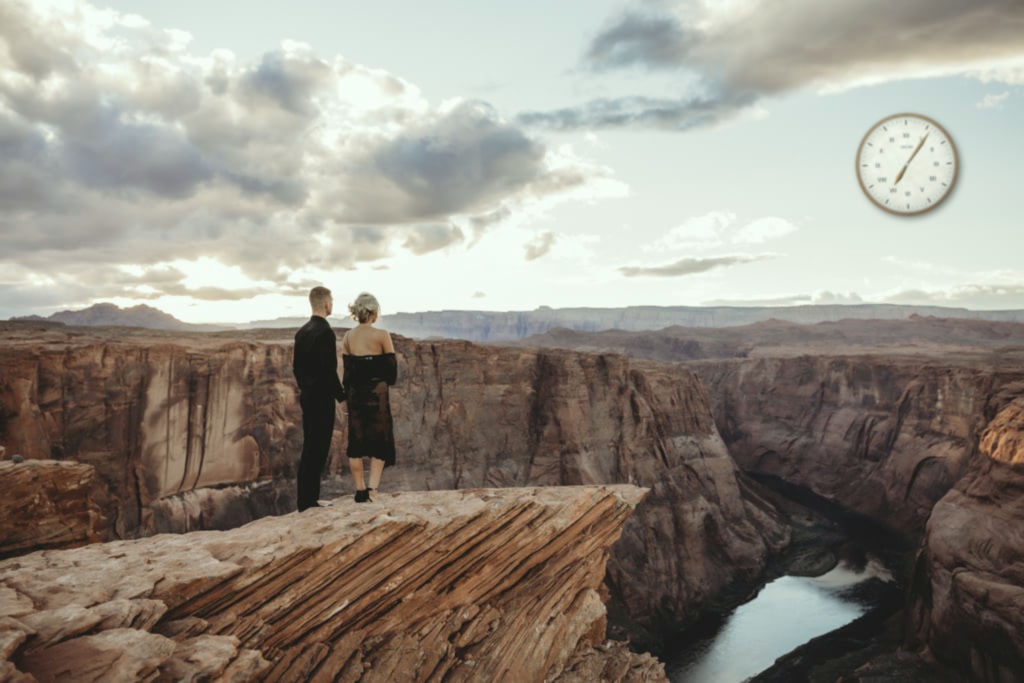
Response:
7h06
